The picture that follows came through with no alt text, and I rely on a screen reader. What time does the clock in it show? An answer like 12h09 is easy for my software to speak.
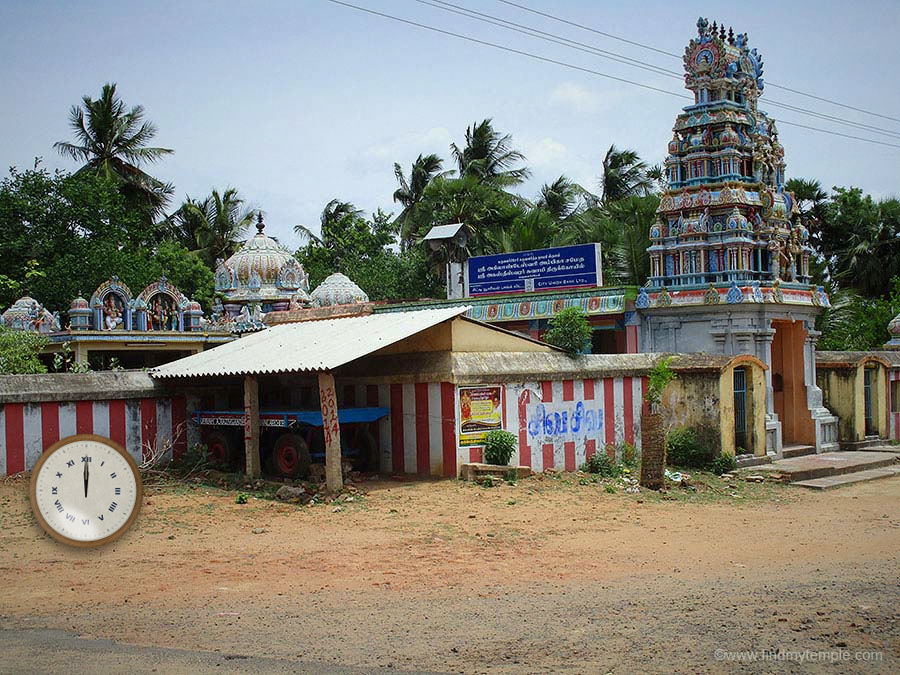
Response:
12h00
